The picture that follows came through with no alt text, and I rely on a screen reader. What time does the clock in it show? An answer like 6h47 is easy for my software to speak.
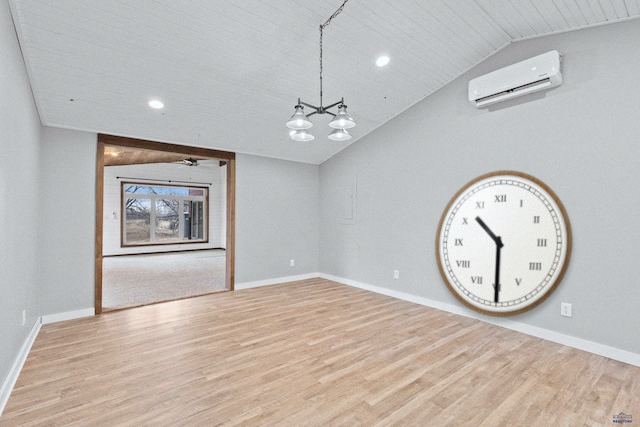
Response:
10h30
